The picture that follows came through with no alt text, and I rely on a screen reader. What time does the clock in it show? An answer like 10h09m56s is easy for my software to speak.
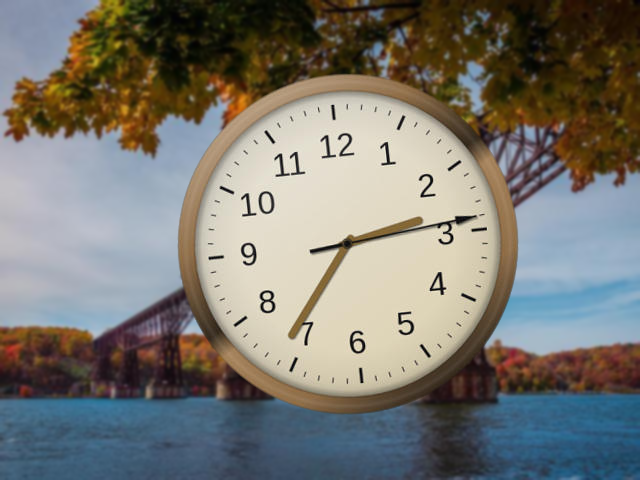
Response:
2h36m14s
